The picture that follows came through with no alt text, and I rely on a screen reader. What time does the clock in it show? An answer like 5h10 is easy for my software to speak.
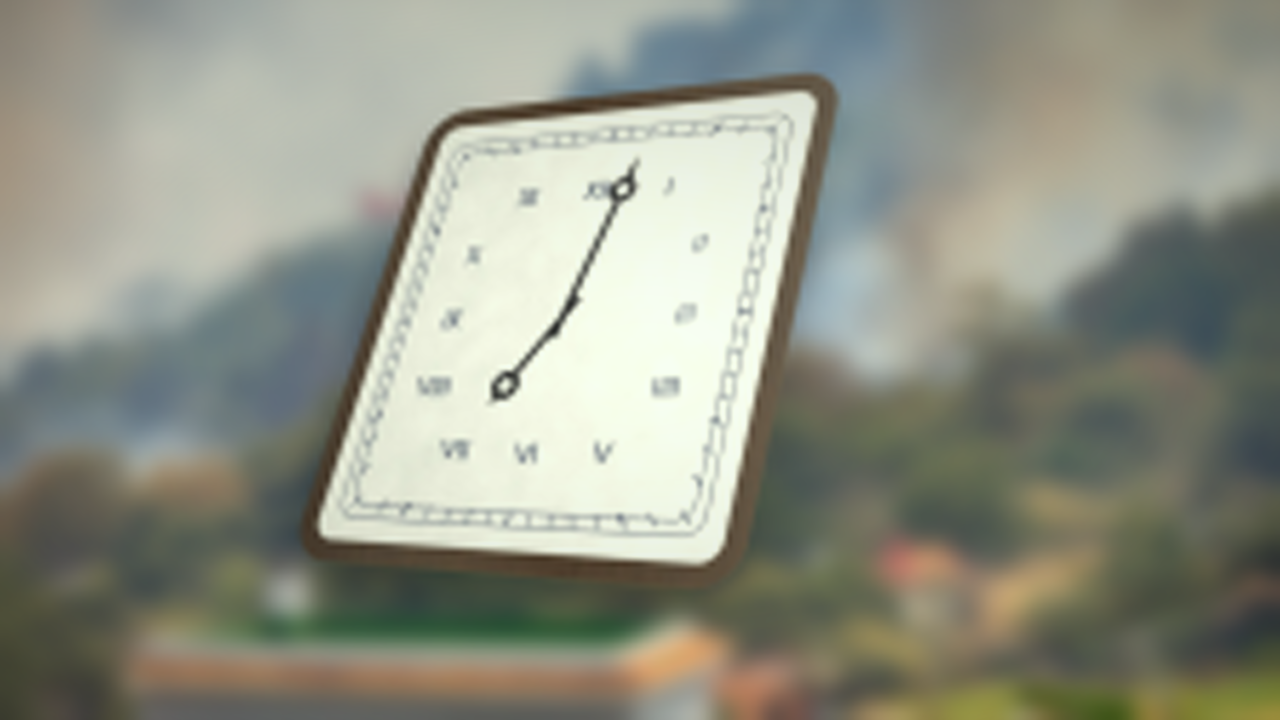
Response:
7h02
